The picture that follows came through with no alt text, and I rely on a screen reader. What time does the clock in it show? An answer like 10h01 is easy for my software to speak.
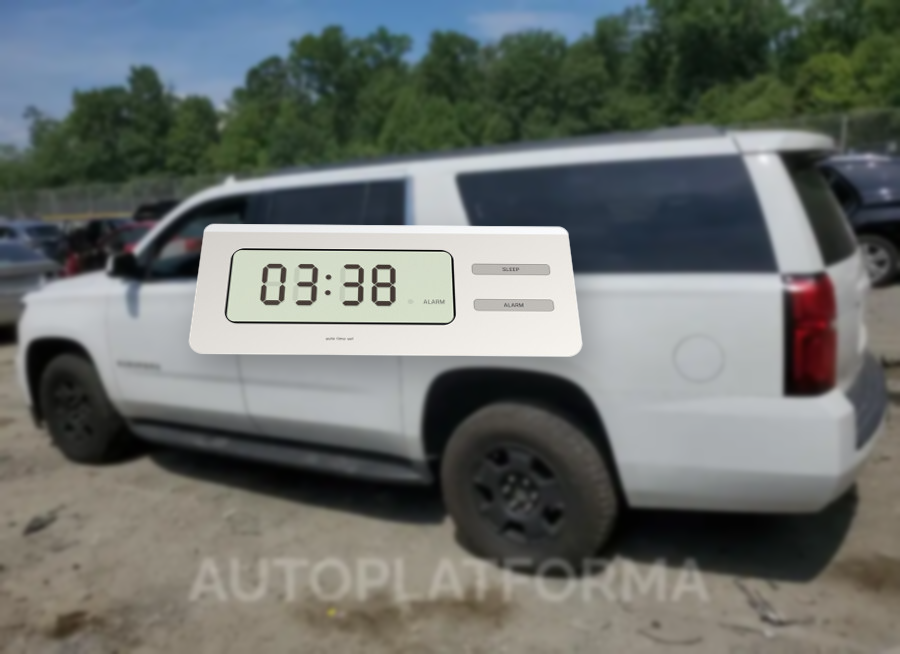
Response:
3h38
